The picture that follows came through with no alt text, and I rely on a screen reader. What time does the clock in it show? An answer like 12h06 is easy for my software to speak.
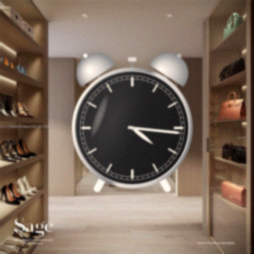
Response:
4h16
